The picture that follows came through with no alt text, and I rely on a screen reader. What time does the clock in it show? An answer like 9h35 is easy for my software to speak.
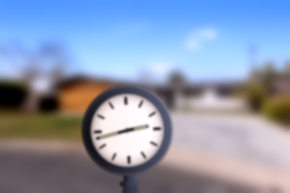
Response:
2h43
